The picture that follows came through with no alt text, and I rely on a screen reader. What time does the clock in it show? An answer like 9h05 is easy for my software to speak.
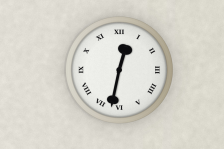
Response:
12h32
